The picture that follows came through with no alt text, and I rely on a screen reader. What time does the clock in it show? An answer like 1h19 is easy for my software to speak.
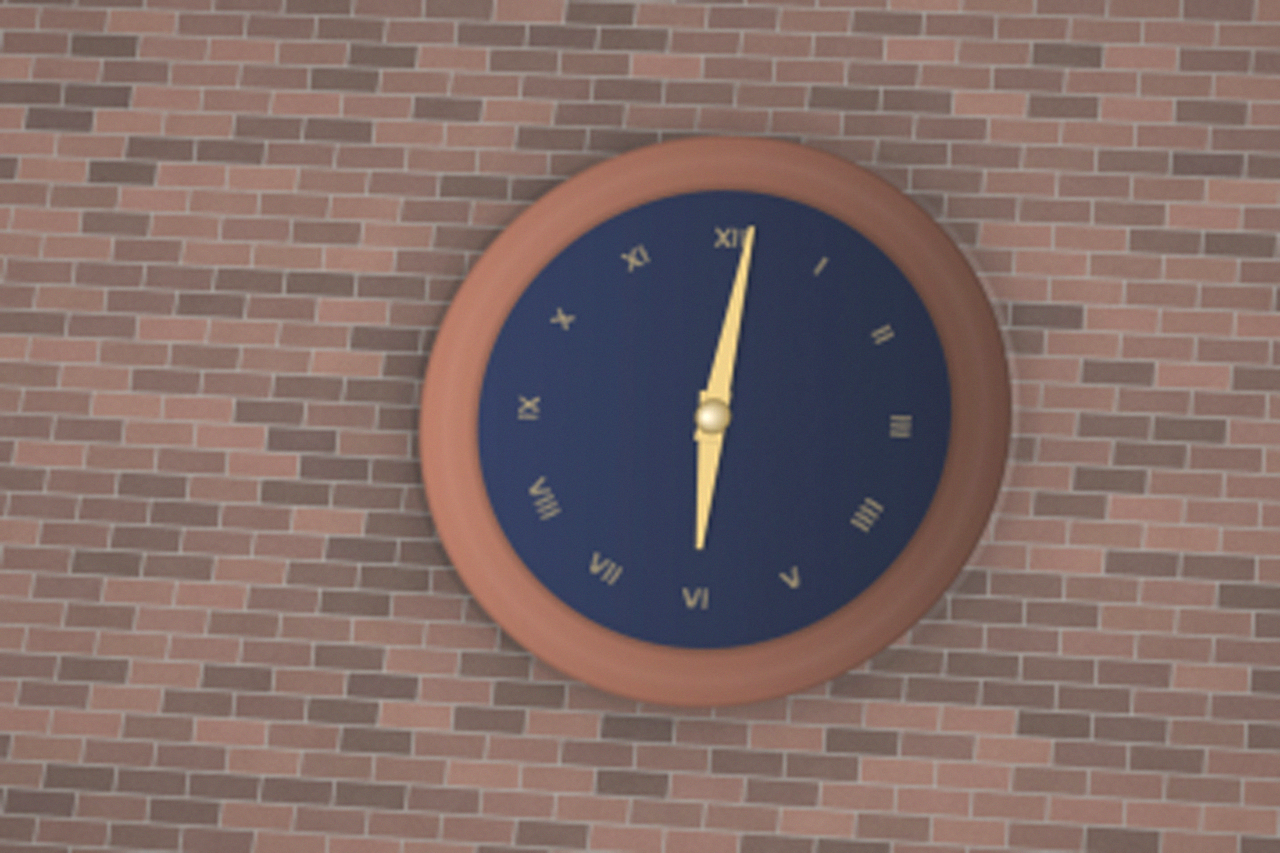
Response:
6h01
